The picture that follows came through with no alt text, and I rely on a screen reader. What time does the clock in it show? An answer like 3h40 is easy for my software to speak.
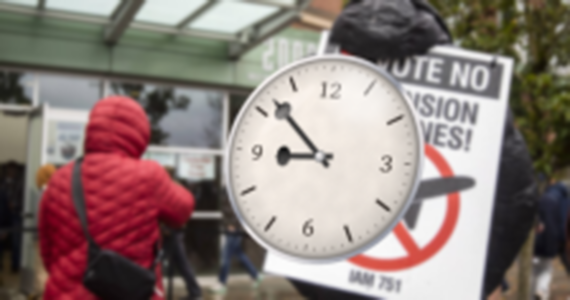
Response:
8h52
